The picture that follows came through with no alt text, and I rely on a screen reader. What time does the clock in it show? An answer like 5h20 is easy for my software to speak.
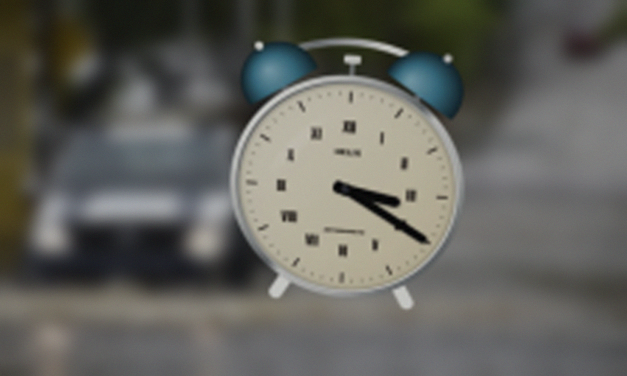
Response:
3h20
